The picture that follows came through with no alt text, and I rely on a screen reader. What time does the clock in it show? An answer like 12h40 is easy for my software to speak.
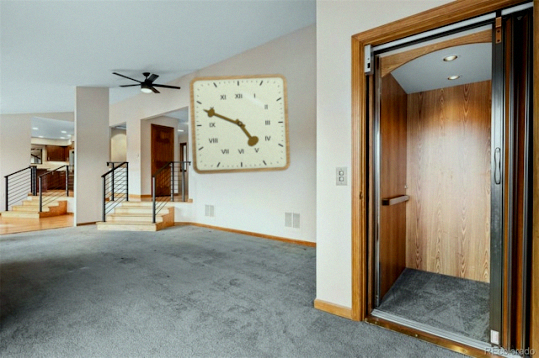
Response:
4h49
